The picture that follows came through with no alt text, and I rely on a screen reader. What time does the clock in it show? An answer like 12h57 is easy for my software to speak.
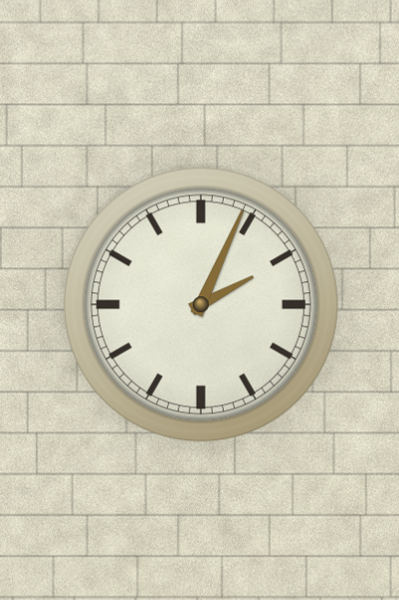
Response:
2h04
